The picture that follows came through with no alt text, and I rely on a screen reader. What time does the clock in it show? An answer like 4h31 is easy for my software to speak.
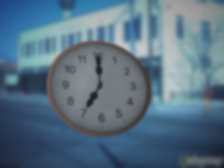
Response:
7h00
